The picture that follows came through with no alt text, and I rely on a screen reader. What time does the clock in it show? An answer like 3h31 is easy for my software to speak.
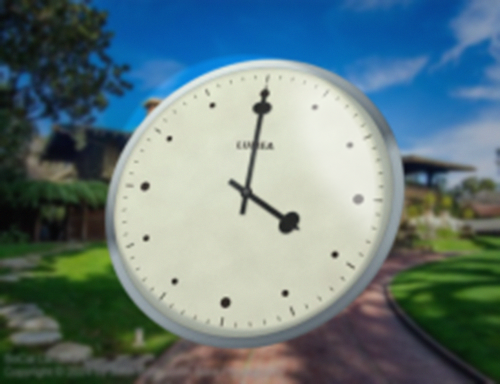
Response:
4h00
